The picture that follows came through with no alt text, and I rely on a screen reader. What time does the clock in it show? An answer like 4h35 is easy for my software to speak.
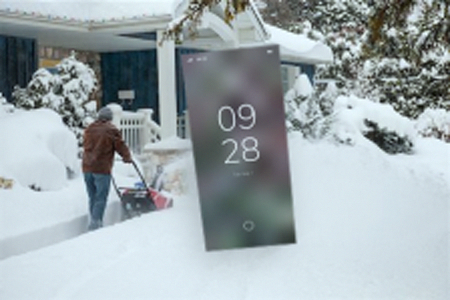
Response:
9h28
